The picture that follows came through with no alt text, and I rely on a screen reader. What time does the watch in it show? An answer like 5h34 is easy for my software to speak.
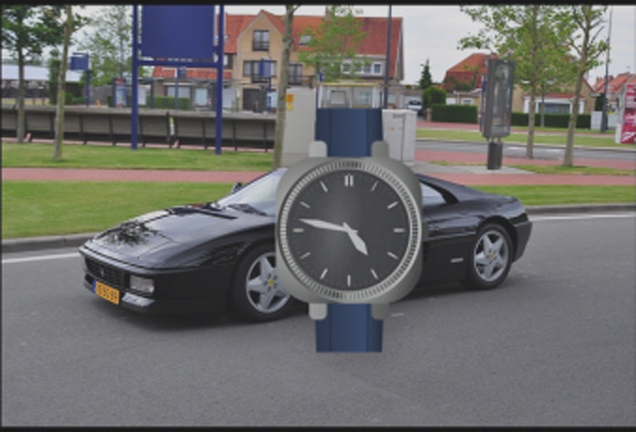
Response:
4h47
